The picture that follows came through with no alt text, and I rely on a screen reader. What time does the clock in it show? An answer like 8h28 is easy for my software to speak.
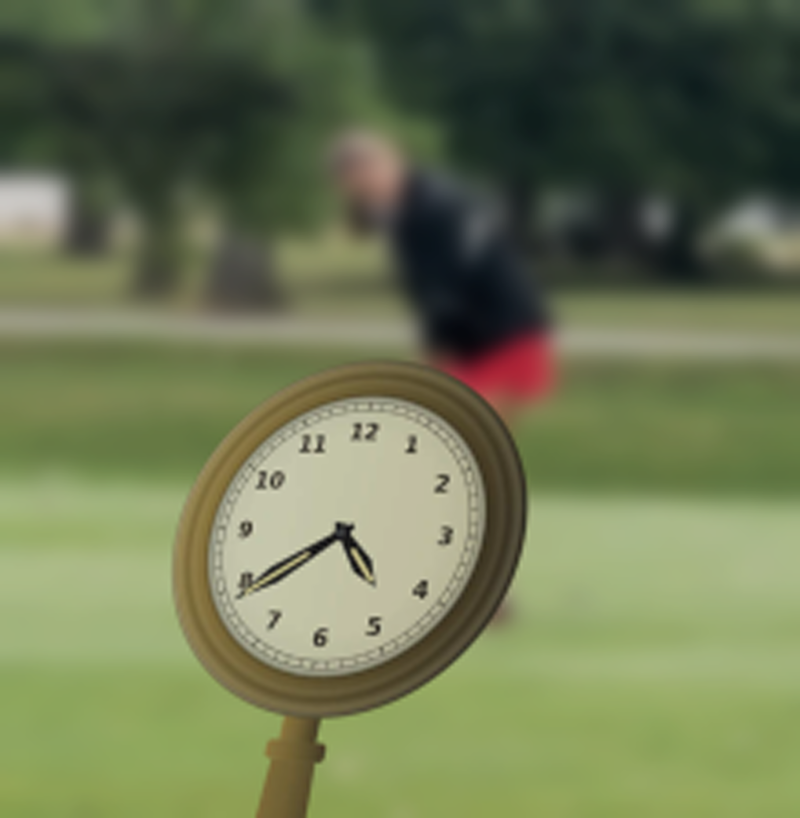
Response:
4h39
